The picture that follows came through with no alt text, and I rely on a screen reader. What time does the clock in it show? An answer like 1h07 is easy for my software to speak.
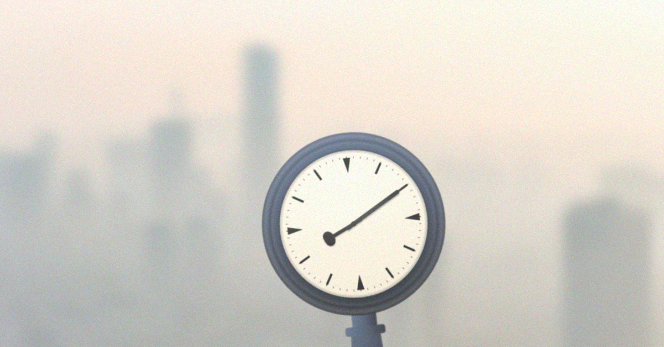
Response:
8h10
